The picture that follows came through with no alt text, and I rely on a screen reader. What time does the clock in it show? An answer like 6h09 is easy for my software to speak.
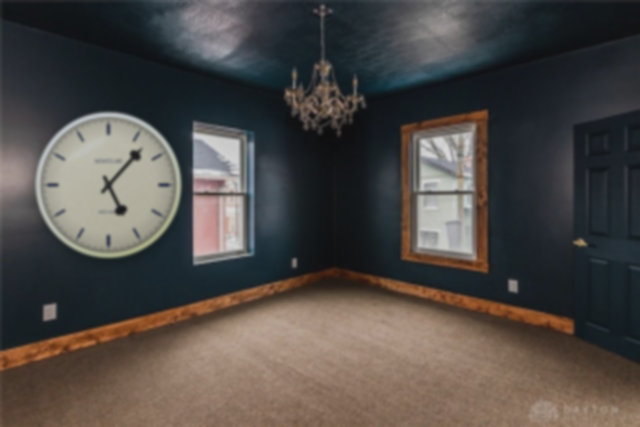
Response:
5h07
